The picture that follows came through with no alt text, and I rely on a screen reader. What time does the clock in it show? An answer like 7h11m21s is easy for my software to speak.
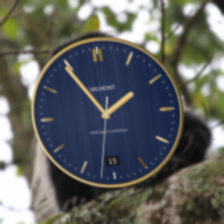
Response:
1h54m32s
